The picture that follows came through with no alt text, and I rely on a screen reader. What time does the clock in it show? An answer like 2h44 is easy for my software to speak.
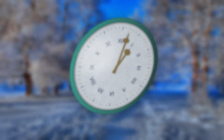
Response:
1h02
